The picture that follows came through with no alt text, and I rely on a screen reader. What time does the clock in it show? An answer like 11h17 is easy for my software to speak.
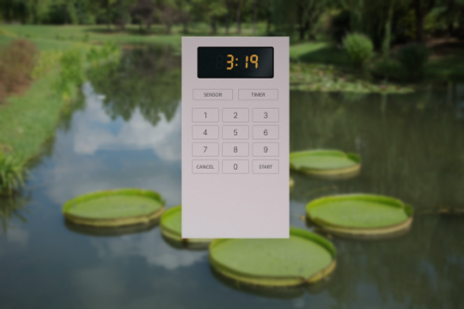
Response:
3h19
